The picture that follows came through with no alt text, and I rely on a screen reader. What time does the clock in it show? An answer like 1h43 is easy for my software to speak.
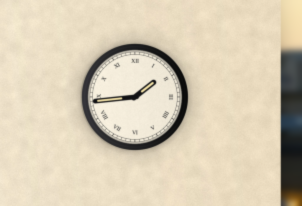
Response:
1h44
